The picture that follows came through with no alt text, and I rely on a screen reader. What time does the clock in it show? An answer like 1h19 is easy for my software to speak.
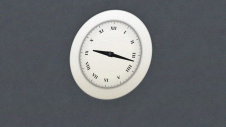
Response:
9h17
